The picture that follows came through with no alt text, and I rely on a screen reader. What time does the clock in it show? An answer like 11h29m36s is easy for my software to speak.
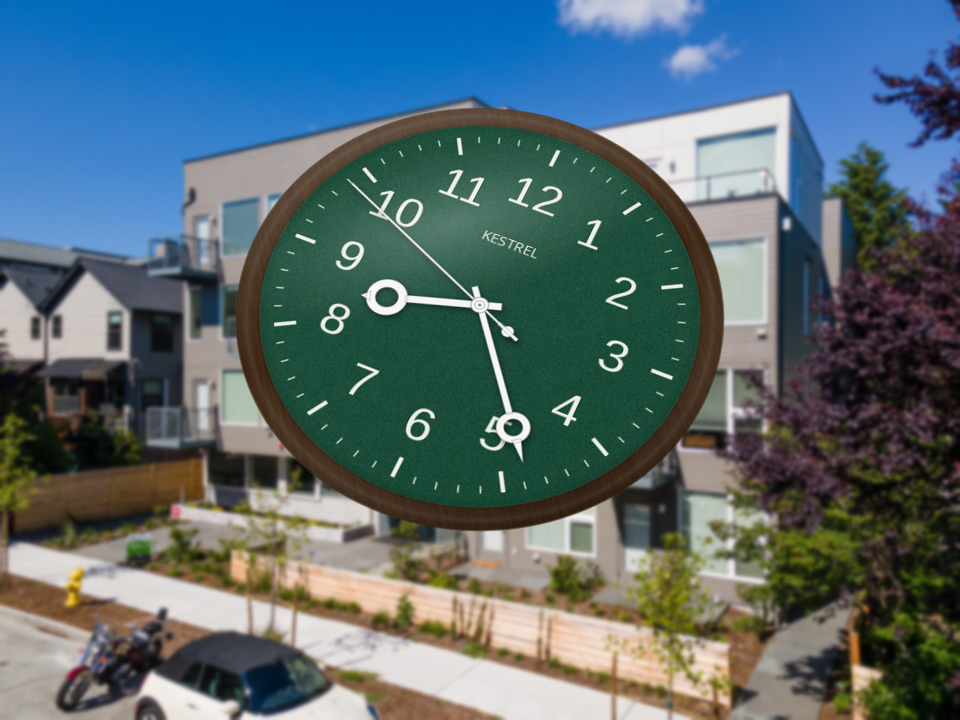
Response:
8h23m49s
